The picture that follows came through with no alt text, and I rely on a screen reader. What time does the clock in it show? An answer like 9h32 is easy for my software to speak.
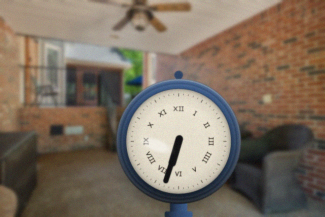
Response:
6h33
